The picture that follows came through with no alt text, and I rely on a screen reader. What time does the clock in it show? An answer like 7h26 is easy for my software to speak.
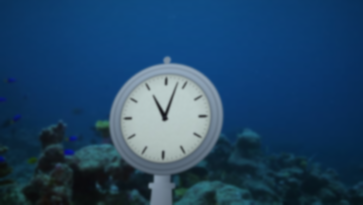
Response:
11h03
